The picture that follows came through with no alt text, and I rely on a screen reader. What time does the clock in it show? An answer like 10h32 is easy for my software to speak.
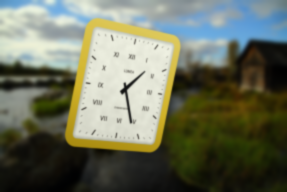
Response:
1h26
